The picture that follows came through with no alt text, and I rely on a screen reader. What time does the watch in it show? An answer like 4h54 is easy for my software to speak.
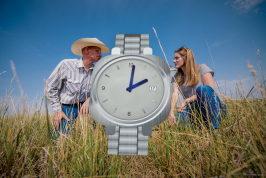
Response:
2h01
